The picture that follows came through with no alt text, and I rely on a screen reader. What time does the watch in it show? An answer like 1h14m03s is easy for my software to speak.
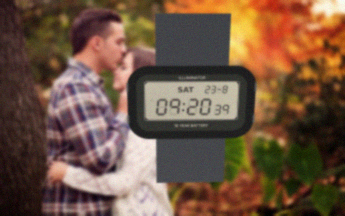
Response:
9h20m39s
